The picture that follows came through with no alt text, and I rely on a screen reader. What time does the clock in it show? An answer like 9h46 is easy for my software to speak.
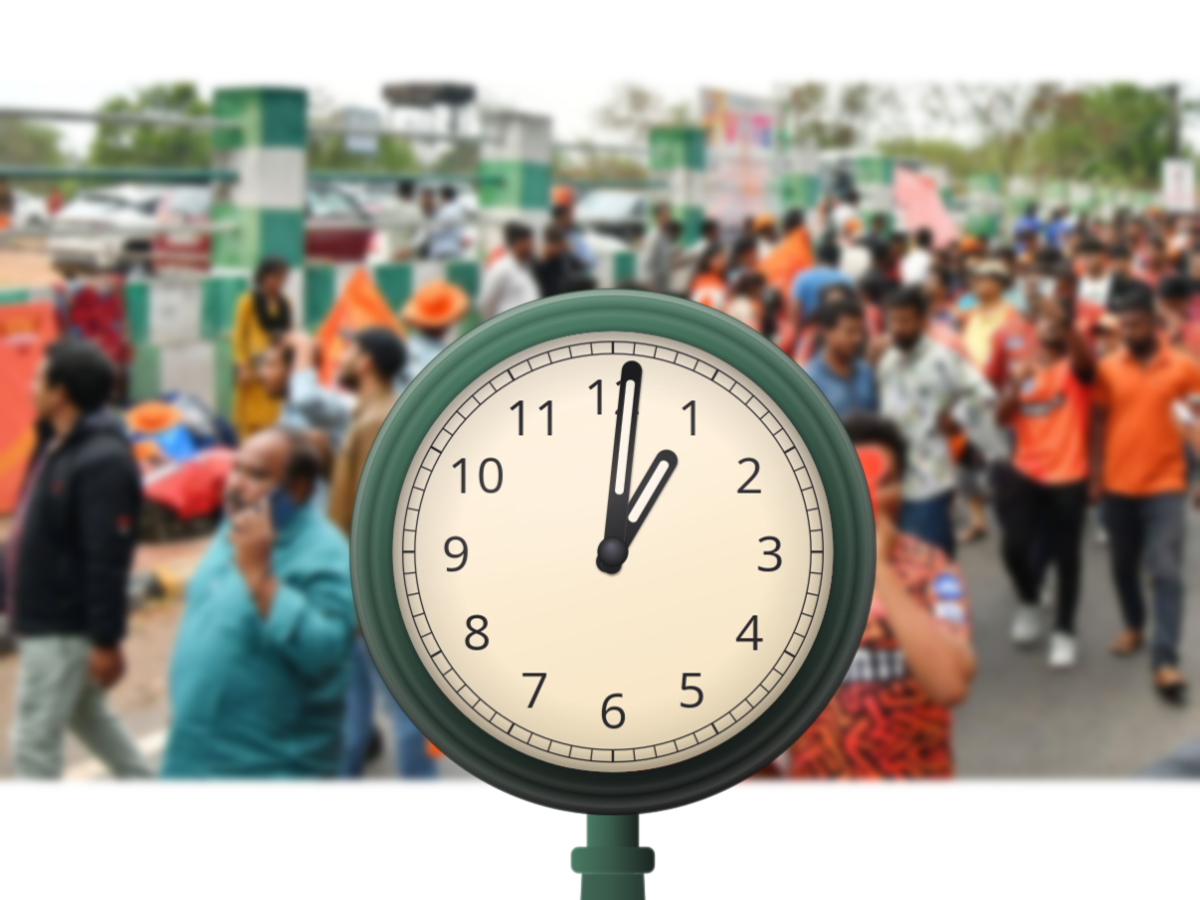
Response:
1h01
